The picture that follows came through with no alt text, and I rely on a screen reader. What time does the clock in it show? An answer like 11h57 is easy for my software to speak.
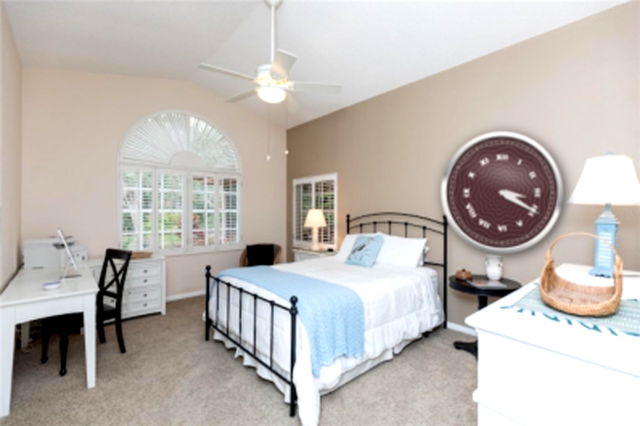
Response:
3h20
